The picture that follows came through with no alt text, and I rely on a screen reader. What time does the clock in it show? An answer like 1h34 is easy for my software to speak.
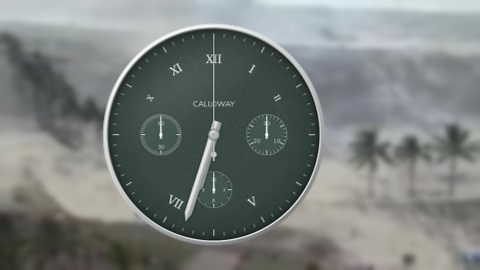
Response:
6h33
